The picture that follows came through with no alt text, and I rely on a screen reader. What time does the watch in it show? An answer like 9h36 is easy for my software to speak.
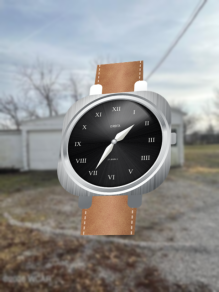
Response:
1h35
